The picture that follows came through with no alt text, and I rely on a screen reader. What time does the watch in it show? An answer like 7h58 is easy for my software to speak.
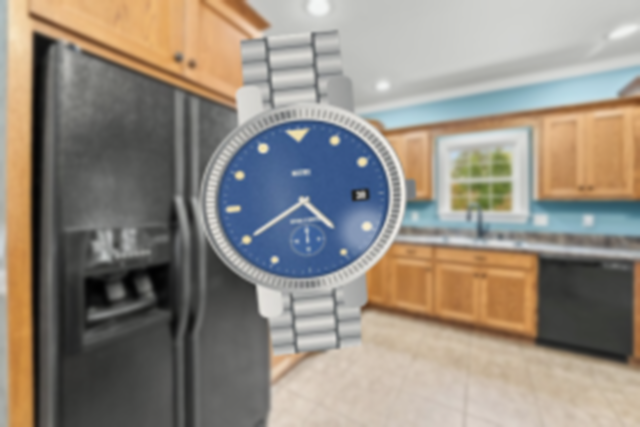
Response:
4h40
